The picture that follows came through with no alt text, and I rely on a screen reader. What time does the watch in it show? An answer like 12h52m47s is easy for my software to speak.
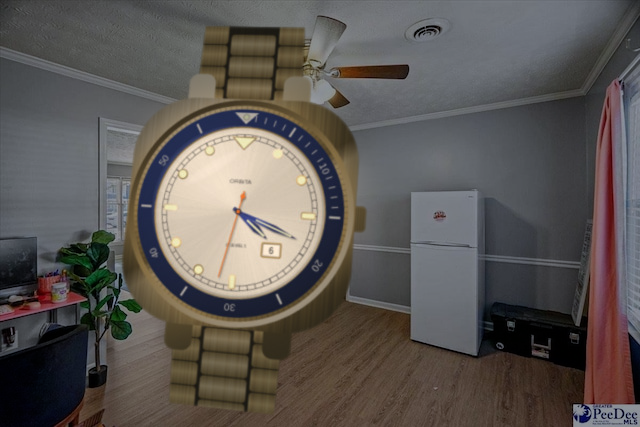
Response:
4h18m32s
